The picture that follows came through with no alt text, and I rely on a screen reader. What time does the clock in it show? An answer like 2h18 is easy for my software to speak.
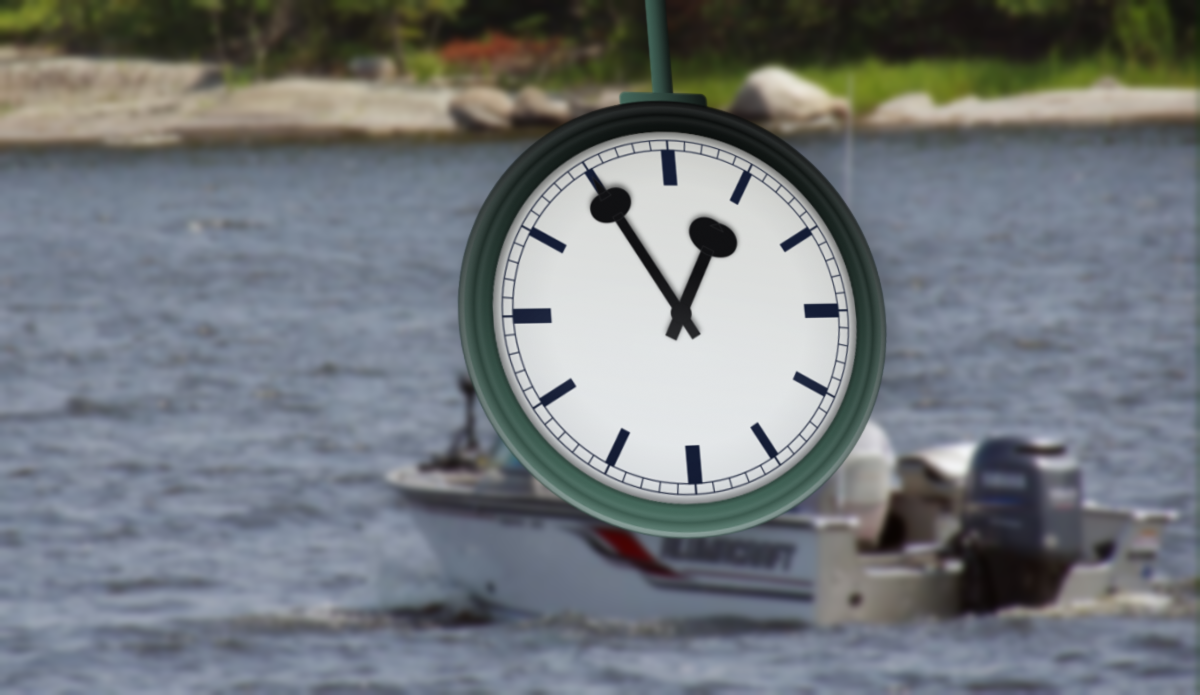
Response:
12h55
